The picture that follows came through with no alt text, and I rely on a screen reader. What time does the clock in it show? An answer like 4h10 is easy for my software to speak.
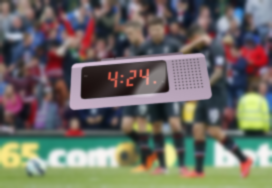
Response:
4h24
